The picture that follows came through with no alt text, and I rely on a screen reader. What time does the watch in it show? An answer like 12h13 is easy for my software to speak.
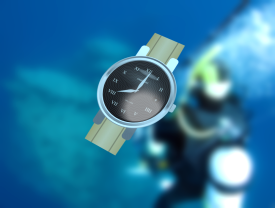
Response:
8h01
